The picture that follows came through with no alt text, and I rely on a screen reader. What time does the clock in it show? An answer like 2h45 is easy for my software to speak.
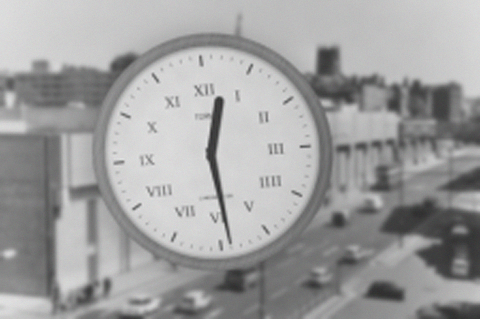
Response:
12h29
